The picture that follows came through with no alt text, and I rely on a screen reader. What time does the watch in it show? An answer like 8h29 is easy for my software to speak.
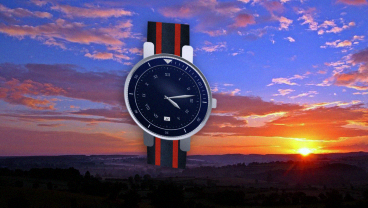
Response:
4h13
